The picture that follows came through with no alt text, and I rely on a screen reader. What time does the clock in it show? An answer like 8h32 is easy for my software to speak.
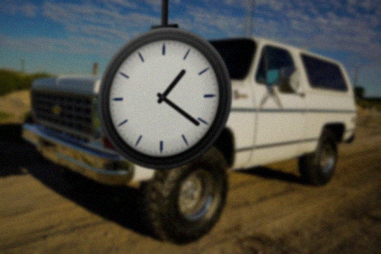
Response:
1h21
